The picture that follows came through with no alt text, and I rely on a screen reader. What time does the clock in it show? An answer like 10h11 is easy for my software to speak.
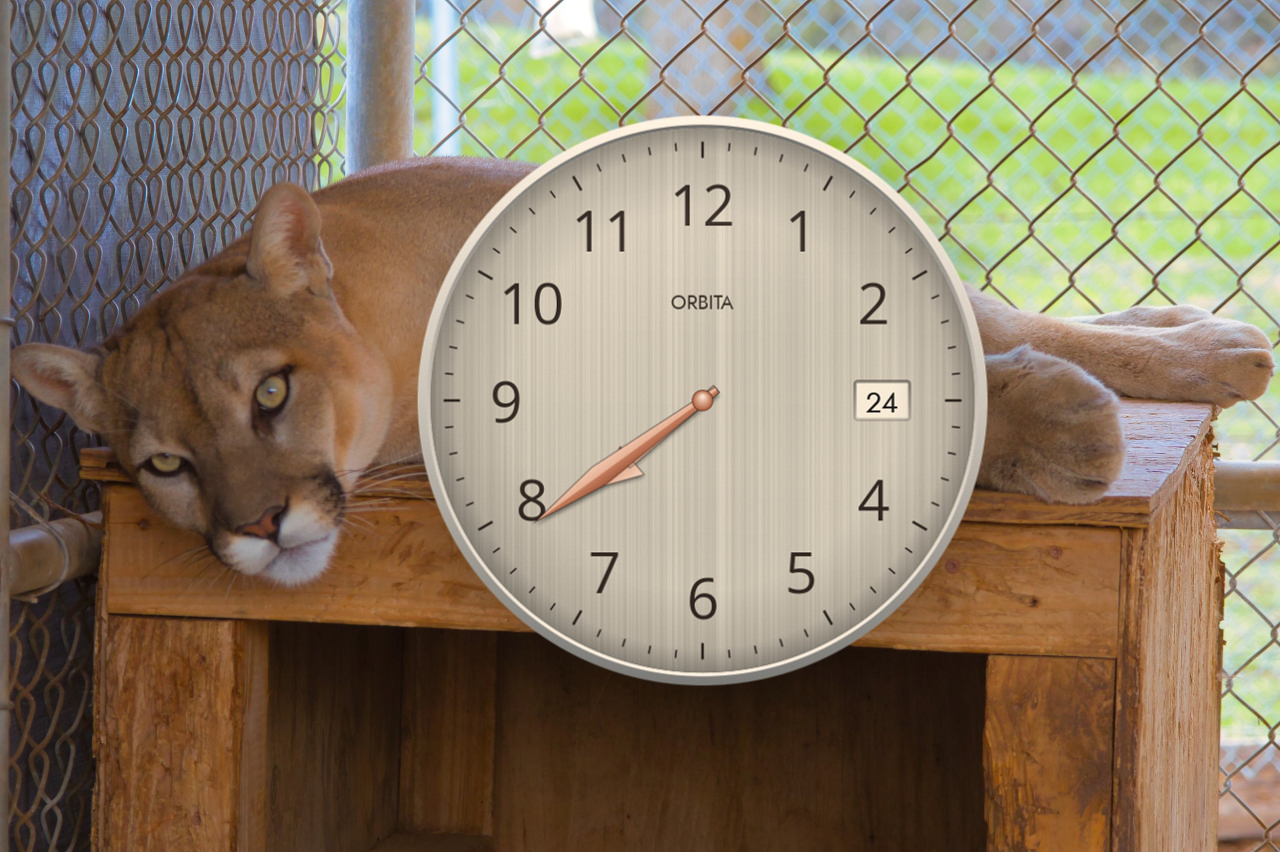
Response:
7h39
